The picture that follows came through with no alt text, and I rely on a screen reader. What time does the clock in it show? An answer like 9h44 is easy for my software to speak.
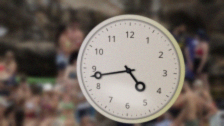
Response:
4h43
